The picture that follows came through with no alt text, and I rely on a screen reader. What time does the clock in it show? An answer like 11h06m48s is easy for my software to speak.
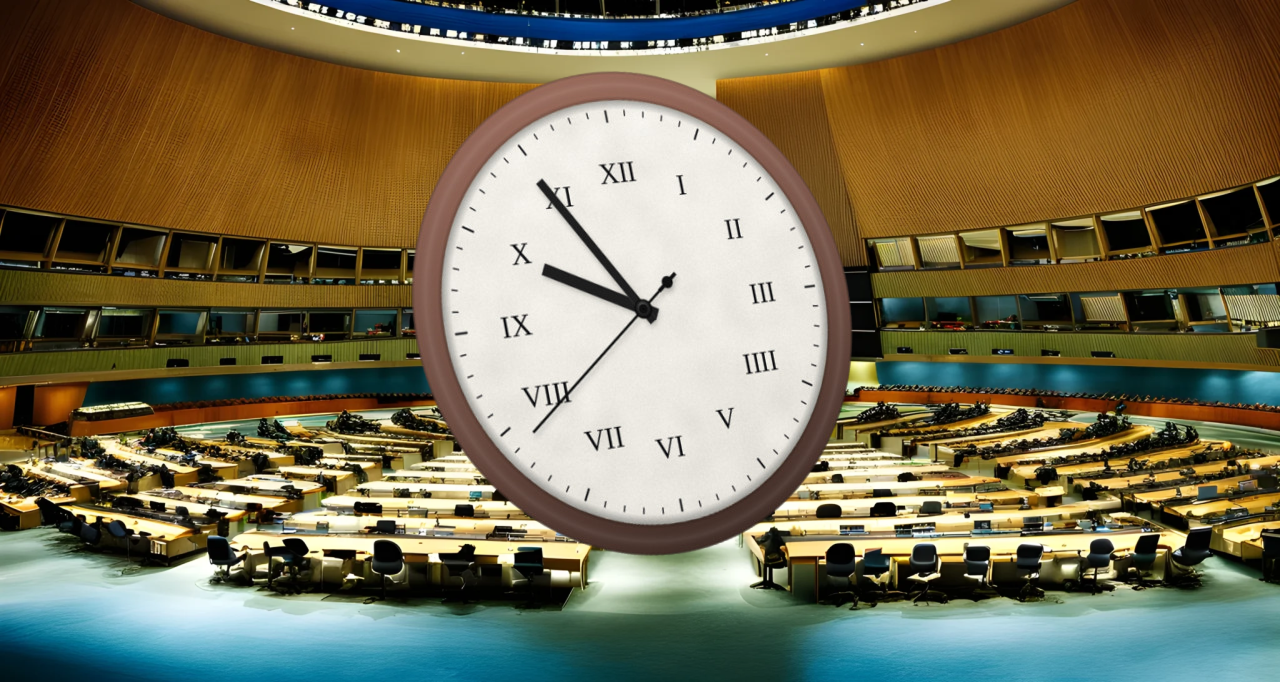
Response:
9h54m39s
